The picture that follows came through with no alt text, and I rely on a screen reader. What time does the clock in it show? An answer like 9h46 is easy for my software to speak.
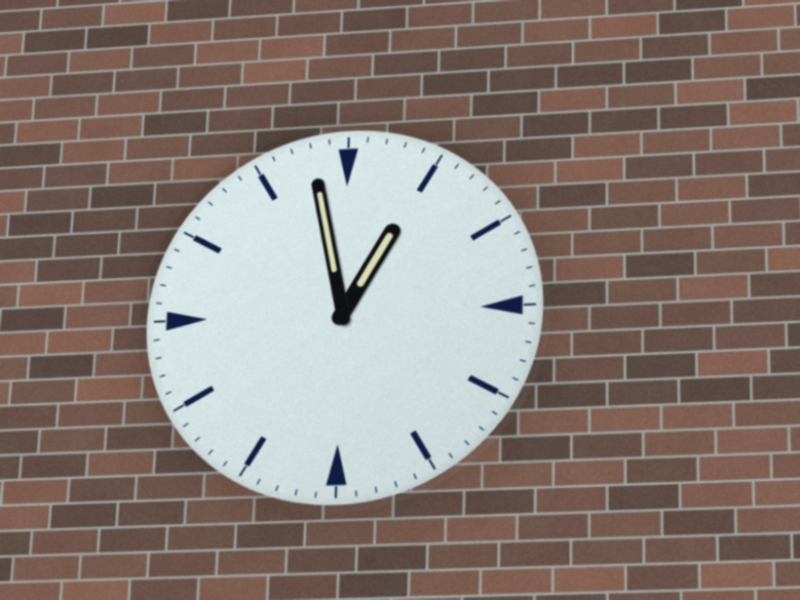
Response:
12h58
